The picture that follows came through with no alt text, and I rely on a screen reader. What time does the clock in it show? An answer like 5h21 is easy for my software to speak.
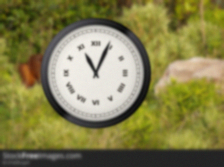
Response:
11h04
